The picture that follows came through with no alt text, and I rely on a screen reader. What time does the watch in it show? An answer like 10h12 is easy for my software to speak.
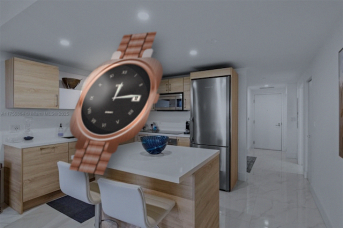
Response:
12h14
